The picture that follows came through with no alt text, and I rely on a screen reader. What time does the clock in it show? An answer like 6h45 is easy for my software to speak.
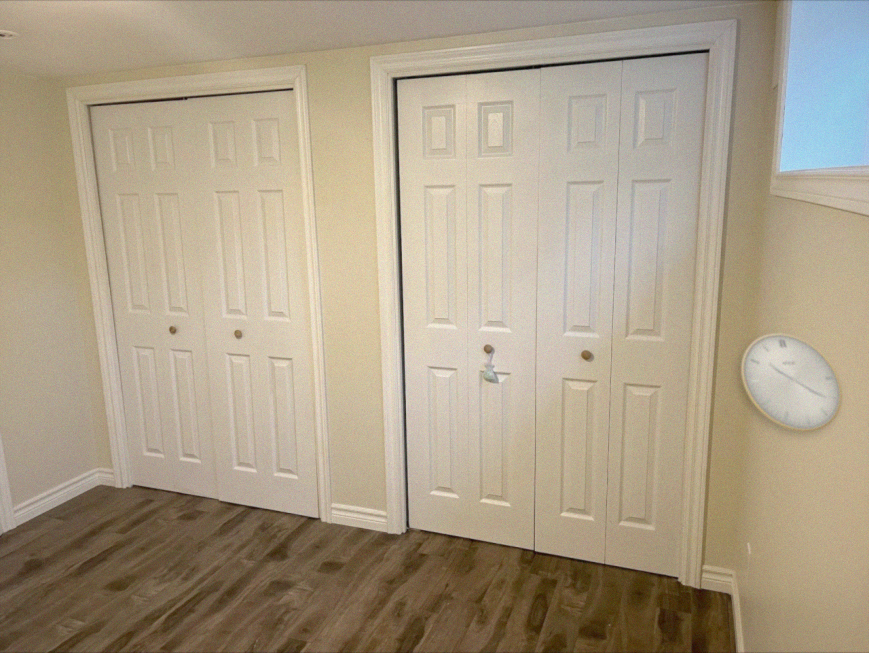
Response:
10h21
